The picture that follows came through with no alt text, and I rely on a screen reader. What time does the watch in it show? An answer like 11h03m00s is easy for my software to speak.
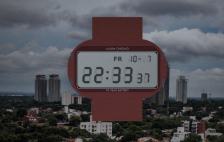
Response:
22h33m37s
